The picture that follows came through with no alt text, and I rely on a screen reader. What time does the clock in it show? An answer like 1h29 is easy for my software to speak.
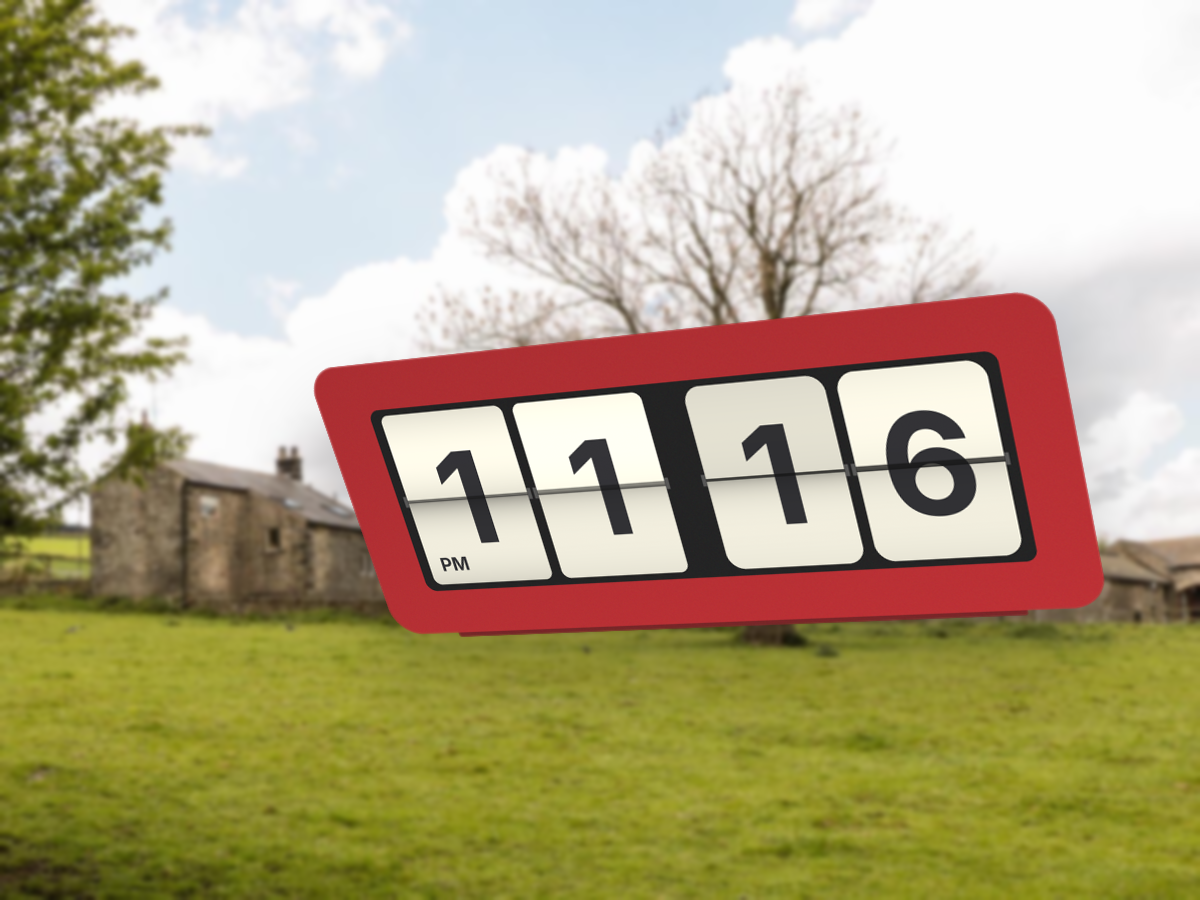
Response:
11h16
